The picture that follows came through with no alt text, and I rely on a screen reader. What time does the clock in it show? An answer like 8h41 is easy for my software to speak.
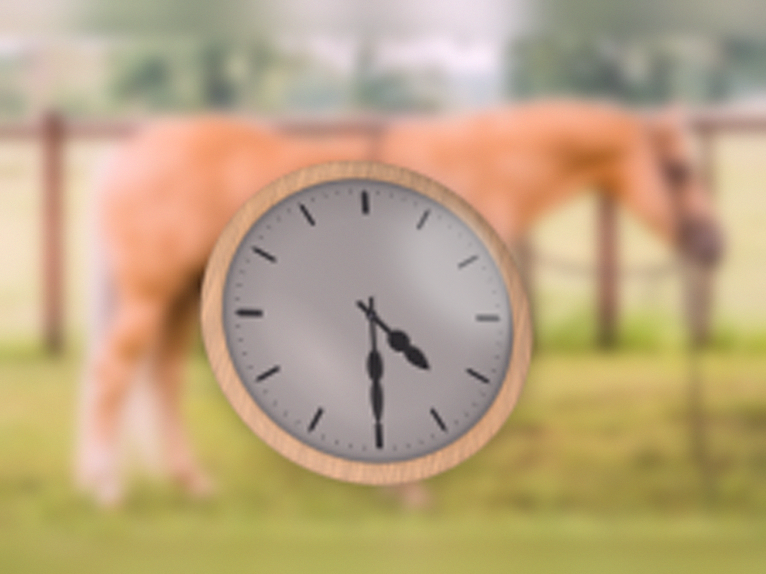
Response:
4h30
